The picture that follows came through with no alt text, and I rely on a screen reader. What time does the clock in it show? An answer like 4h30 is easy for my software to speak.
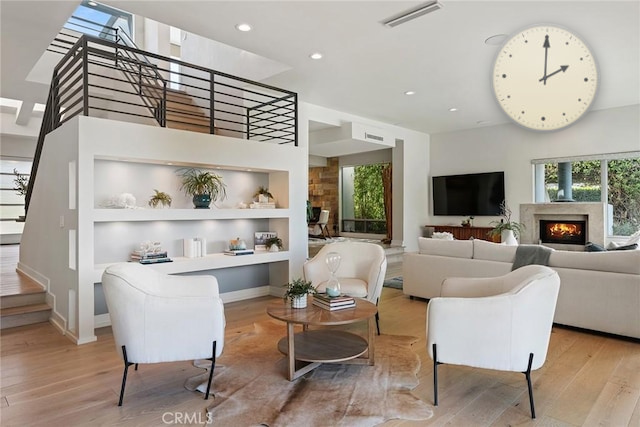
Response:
2h00
